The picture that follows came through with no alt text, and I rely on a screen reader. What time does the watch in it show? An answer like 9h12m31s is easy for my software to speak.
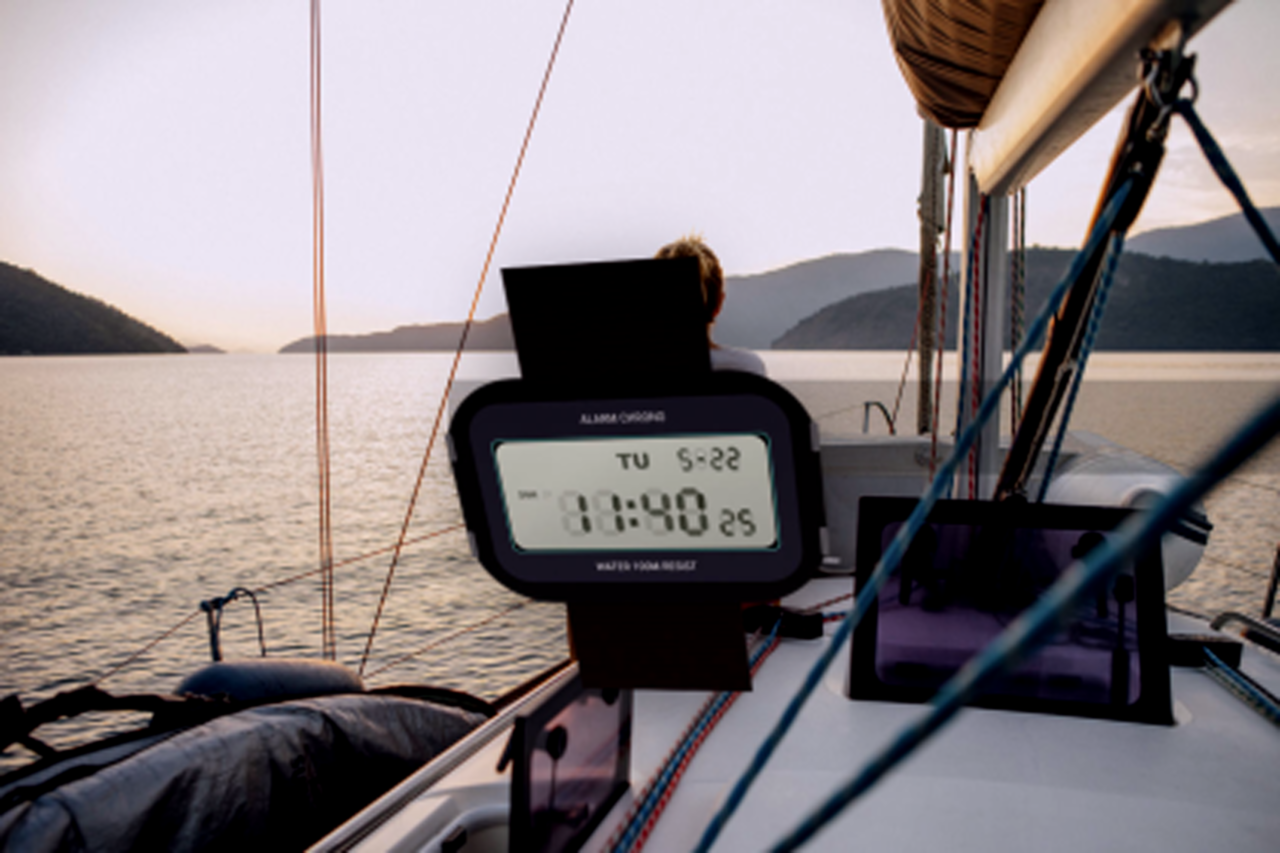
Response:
11h40m25s
